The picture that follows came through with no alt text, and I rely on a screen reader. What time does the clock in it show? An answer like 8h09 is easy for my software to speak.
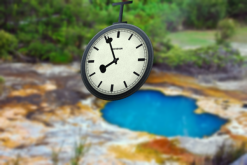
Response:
7h56
